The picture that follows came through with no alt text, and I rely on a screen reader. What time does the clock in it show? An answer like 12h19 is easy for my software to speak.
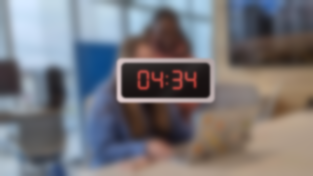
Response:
4h34
